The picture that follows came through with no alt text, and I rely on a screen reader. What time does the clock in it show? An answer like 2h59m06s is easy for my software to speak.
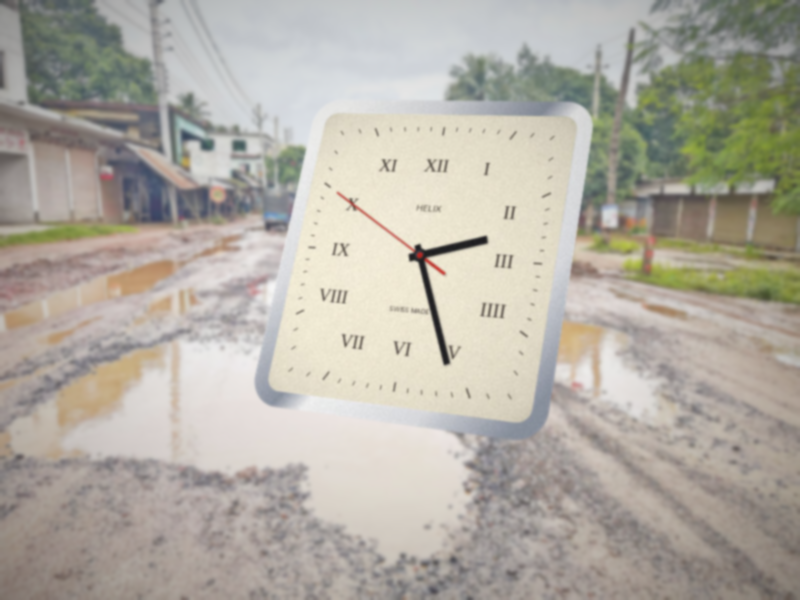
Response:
2h25m50s
